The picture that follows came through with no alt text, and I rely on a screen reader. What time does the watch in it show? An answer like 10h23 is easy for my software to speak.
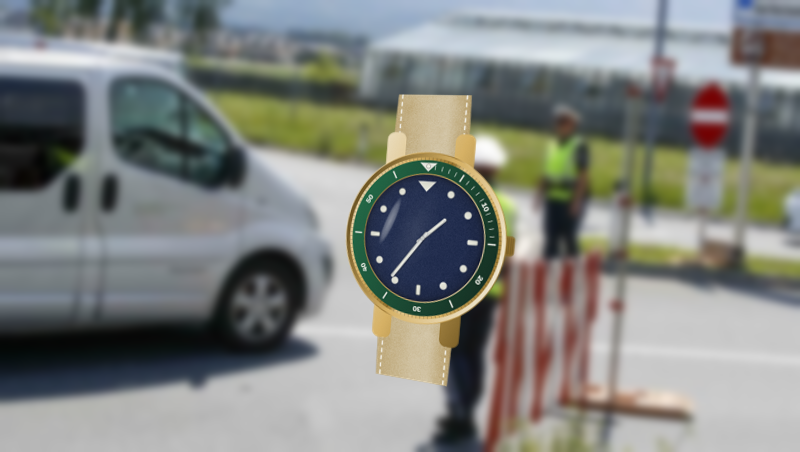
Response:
1h36
